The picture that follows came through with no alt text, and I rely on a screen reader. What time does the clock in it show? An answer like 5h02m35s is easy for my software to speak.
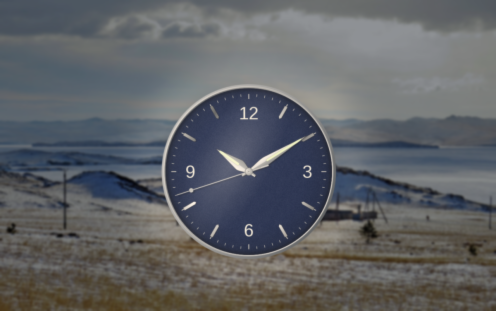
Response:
10h09m42s
